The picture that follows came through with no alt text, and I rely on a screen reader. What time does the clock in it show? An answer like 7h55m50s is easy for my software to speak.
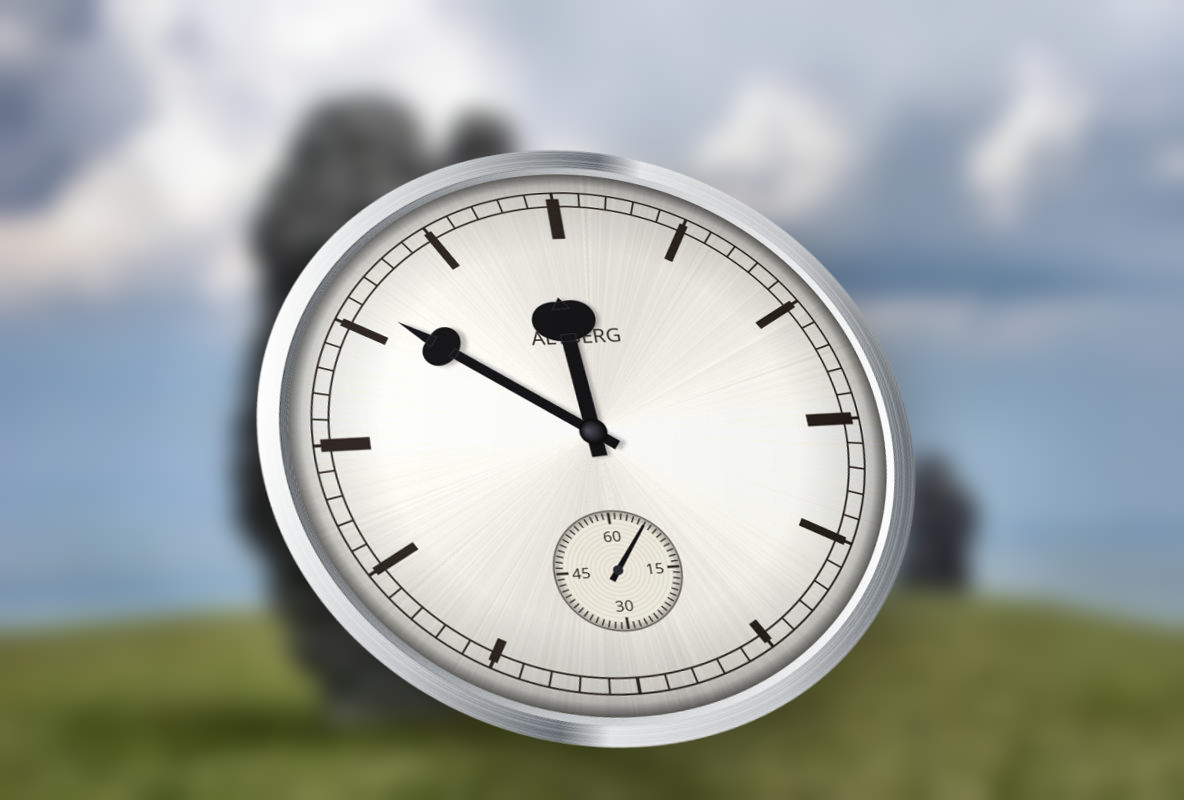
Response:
11h51m06s
